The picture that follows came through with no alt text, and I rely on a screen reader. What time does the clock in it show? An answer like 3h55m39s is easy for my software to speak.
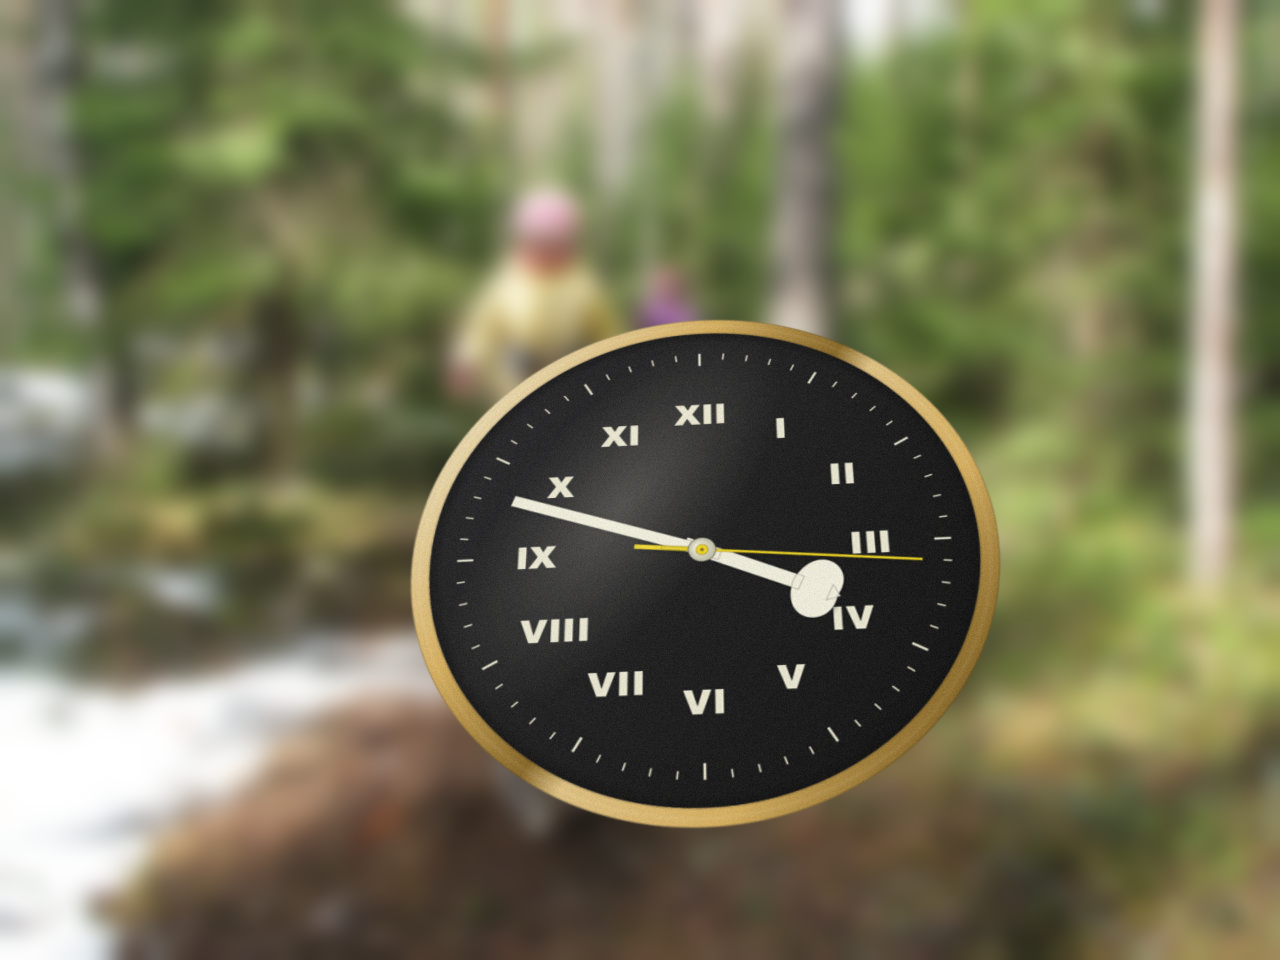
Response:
3h48m16s
